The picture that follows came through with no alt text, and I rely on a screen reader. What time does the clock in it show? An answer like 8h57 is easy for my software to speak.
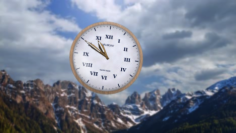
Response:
10h50
